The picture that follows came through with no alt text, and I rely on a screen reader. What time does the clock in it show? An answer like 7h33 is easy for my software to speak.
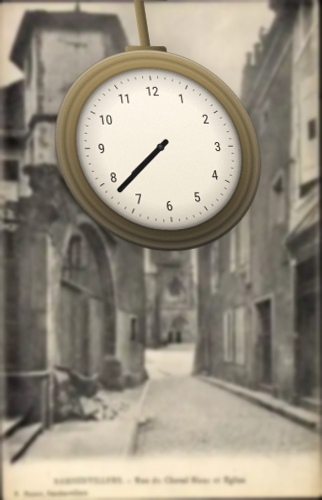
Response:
7h38
